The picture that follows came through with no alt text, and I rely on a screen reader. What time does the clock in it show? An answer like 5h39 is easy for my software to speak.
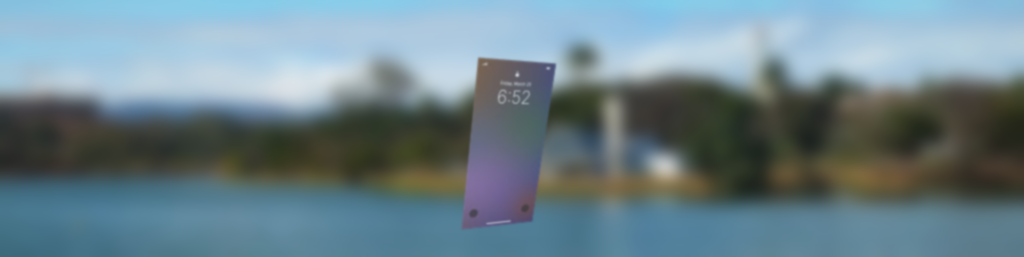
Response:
6h52
